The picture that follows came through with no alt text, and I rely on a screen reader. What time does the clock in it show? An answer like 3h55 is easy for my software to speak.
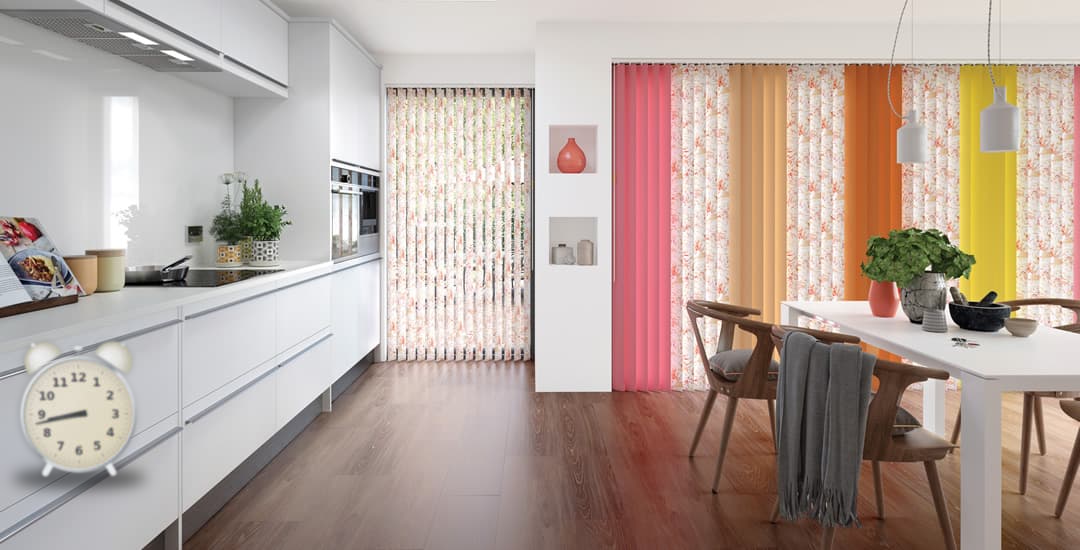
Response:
8h43
